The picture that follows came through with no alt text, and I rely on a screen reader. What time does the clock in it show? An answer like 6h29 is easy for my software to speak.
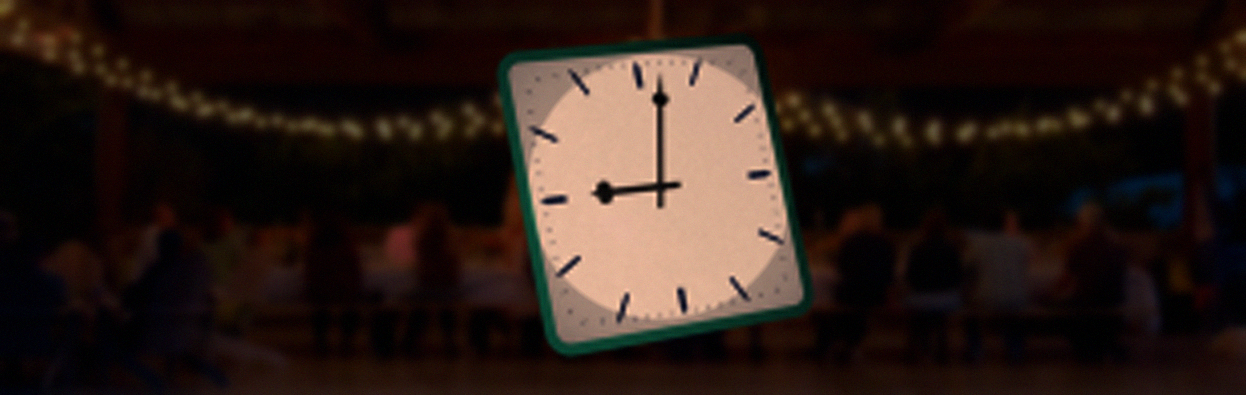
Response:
9h02
